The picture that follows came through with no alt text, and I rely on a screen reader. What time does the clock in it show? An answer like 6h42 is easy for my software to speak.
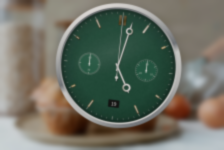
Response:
5h02
